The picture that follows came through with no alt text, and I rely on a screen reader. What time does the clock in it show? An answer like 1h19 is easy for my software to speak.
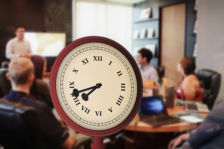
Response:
7h42
